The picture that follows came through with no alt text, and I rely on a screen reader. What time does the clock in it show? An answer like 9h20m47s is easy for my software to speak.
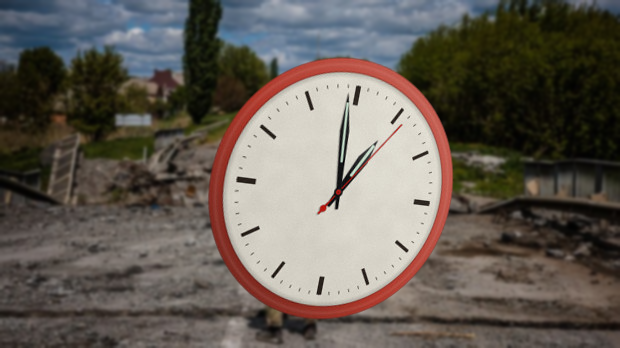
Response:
12h59m06s
